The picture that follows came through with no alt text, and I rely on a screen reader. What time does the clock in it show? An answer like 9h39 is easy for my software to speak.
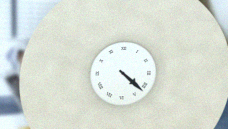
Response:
4h22
